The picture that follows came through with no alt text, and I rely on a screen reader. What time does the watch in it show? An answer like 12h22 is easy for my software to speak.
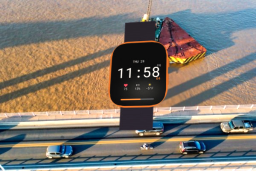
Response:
11h58
